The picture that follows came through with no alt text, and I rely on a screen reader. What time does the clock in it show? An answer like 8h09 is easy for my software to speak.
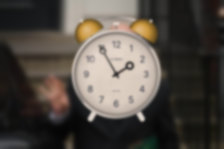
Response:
1h55
